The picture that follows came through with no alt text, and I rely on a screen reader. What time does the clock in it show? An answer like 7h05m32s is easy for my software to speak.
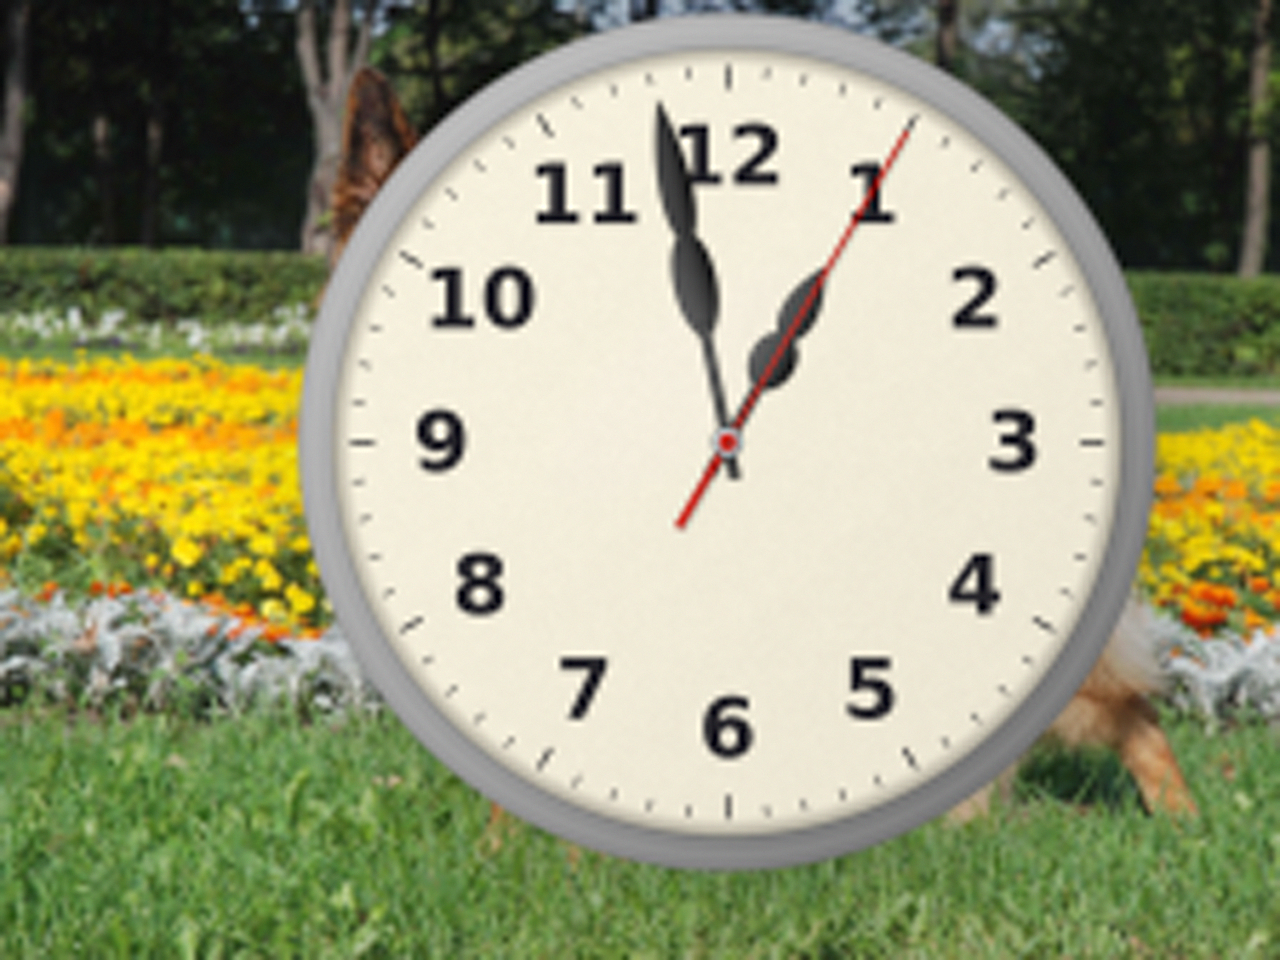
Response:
12h58m05s
